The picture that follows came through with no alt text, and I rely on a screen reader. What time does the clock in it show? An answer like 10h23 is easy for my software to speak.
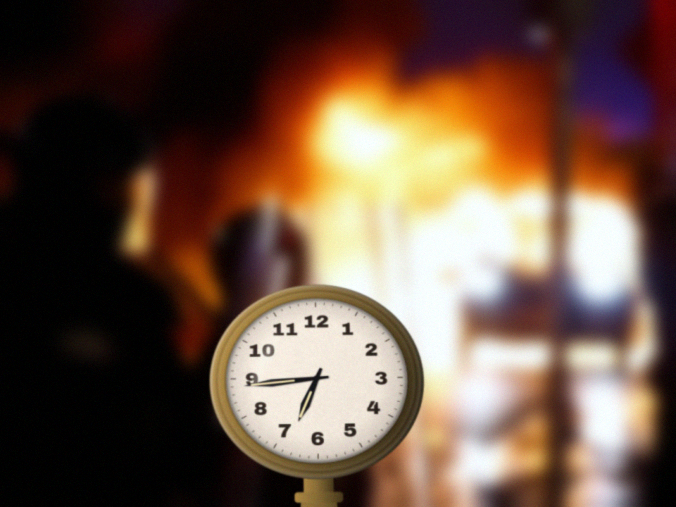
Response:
6h44
